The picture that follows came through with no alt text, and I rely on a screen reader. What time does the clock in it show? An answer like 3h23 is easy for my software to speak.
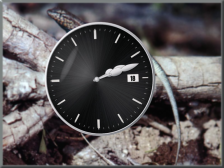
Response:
2h12
